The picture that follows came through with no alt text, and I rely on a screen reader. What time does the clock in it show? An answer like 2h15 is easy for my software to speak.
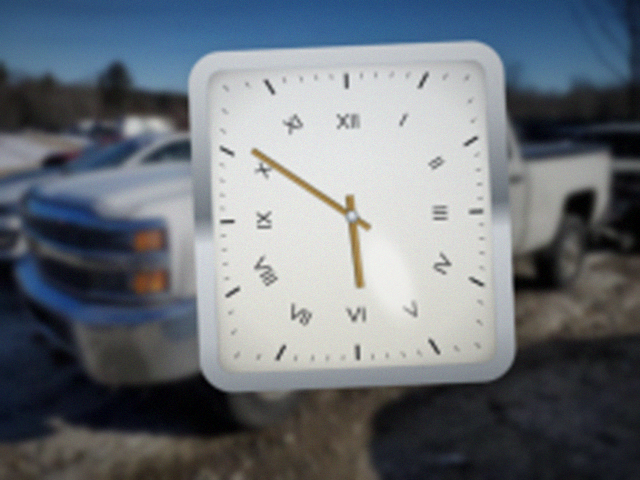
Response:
5h51
